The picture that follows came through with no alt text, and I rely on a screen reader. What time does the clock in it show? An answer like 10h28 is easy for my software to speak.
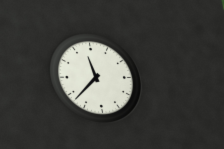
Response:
11h38
